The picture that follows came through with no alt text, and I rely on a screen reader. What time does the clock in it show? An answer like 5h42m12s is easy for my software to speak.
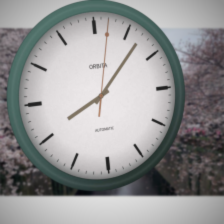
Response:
8h07m02s
